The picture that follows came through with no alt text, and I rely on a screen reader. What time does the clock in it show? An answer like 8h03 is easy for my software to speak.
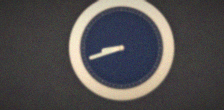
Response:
8h42
